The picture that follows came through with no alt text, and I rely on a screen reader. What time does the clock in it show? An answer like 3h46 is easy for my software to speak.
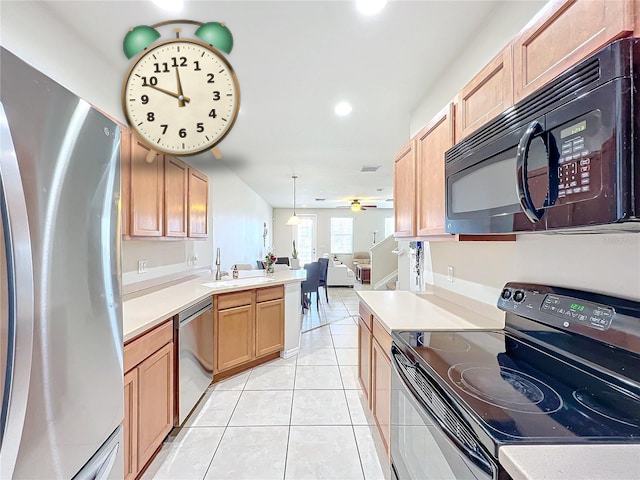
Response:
11h49
